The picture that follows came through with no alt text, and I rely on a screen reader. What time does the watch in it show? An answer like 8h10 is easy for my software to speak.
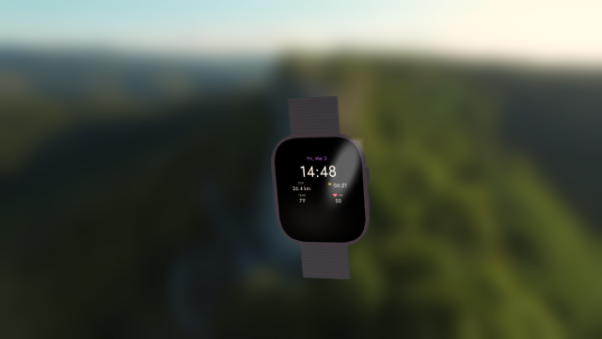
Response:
14h48
